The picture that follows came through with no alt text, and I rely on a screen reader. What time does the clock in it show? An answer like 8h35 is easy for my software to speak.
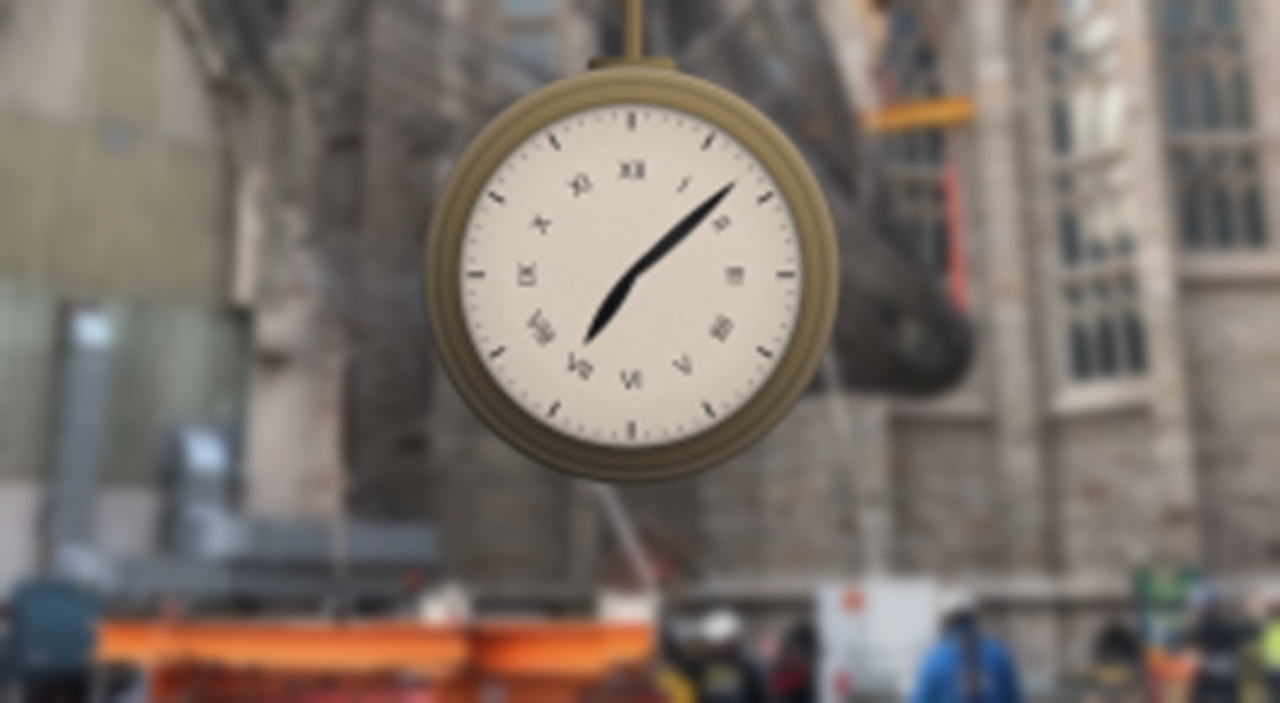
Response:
7h08
